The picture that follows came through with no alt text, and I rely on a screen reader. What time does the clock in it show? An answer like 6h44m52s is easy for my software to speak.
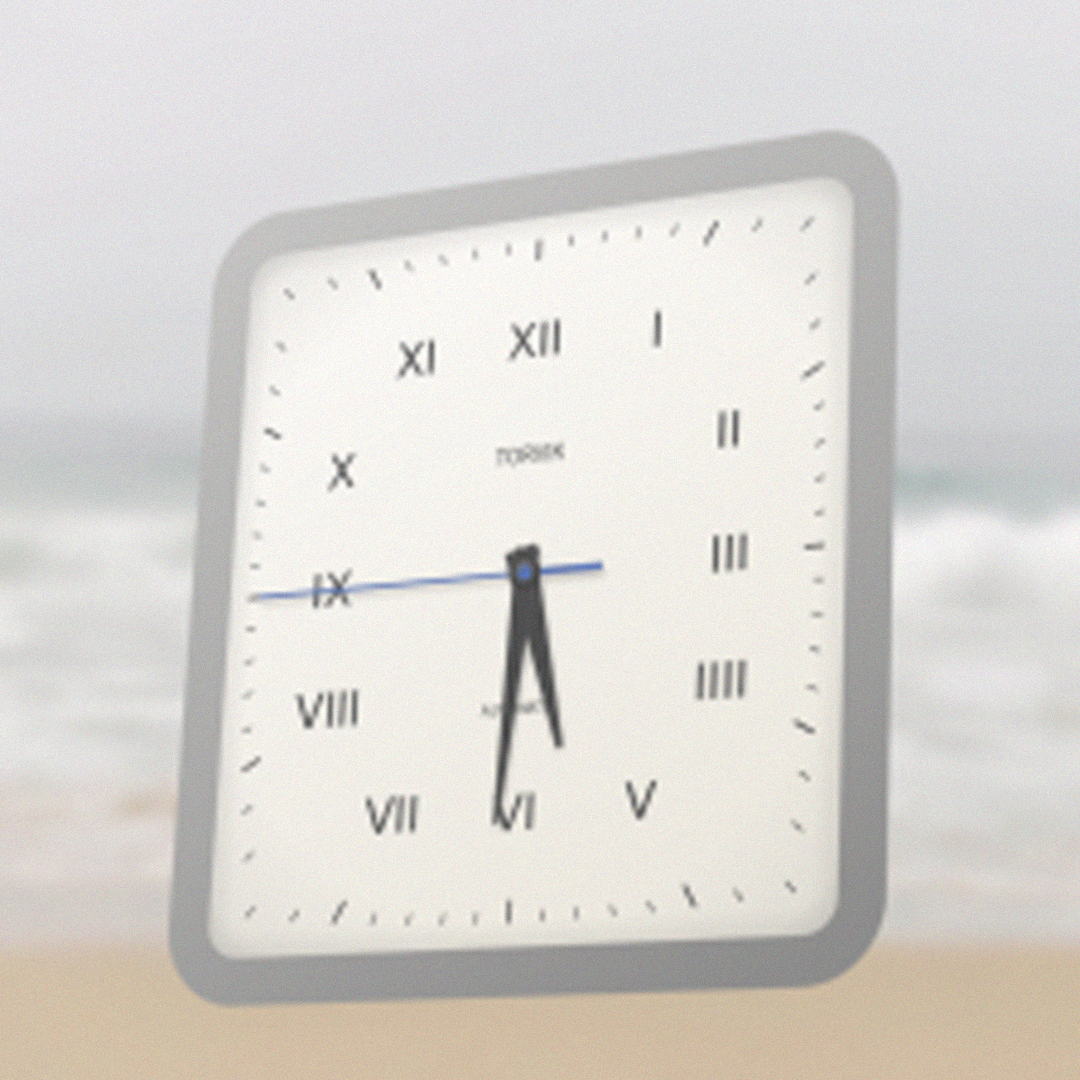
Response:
5h30m45s
